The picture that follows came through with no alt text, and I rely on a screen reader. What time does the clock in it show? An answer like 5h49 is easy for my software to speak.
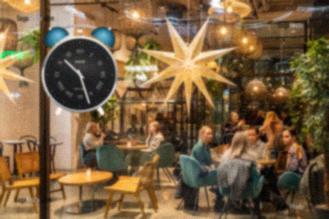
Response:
10h27
